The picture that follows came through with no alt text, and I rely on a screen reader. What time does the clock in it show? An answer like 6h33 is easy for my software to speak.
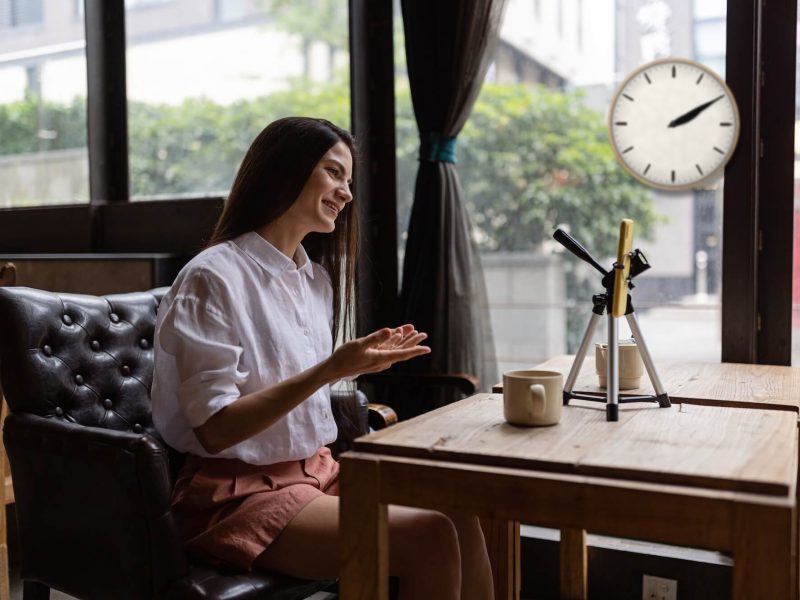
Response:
2h10
